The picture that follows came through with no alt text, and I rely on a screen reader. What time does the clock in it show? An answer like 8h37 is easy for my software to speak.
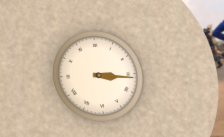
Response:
3h16
